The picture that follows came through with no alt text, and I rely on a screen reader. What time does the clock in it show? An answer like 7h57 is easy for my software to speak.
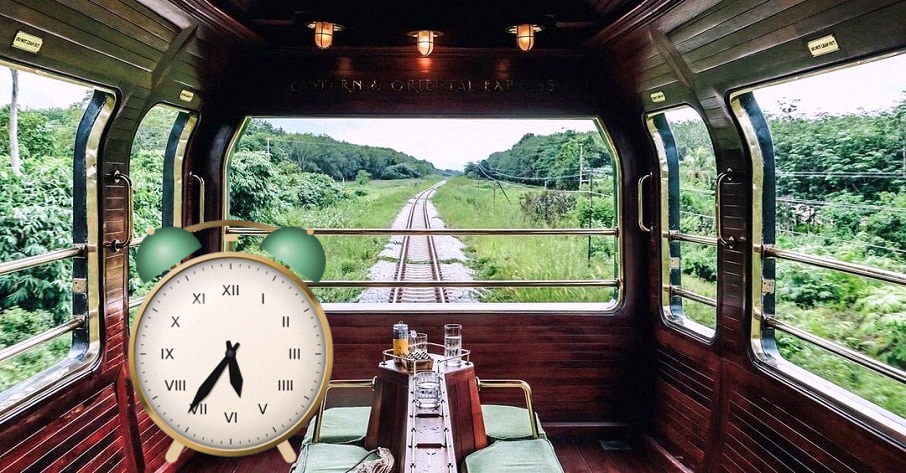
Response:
5h36
